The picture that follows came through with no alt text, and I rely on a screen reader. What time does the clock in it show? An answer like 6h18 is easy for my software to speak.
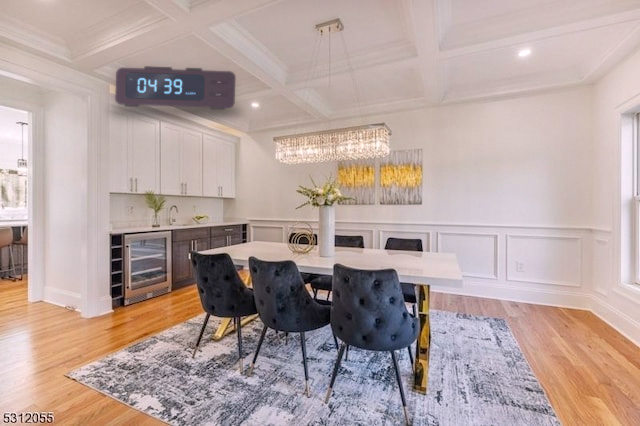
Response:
4h39
